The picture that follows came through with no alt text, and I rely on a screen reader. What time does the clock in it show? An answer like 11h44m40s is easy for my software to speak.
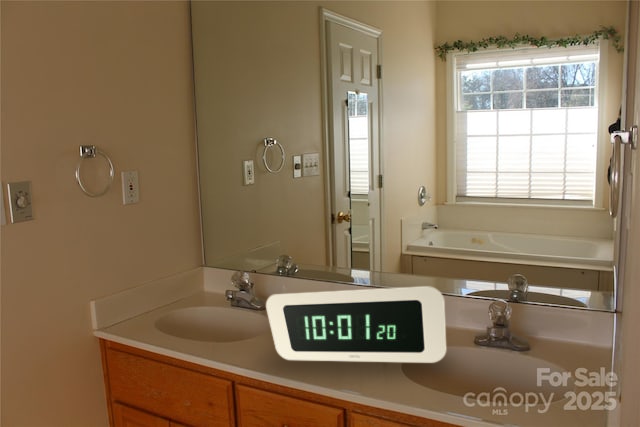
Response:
10h01m20s
